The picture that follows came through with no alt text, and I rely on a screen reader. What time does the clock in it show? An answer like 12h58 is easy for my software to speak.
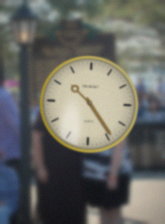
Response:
10h24
